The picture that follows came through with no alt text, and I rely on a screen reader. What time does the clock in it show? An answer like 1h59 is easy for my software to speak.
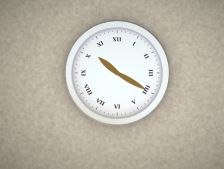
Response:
10h20
